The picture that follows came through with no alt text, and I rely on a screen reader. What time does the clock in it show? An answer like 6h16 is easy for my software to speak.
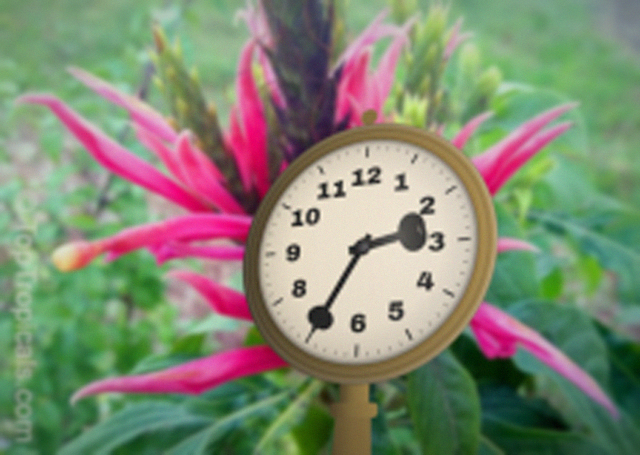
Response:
2h35
